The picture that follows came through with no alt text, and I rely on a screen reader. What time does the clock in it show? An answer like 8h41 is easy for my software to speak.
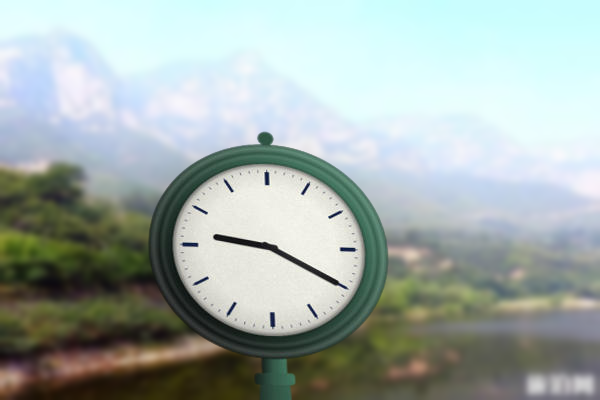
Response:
9h20
